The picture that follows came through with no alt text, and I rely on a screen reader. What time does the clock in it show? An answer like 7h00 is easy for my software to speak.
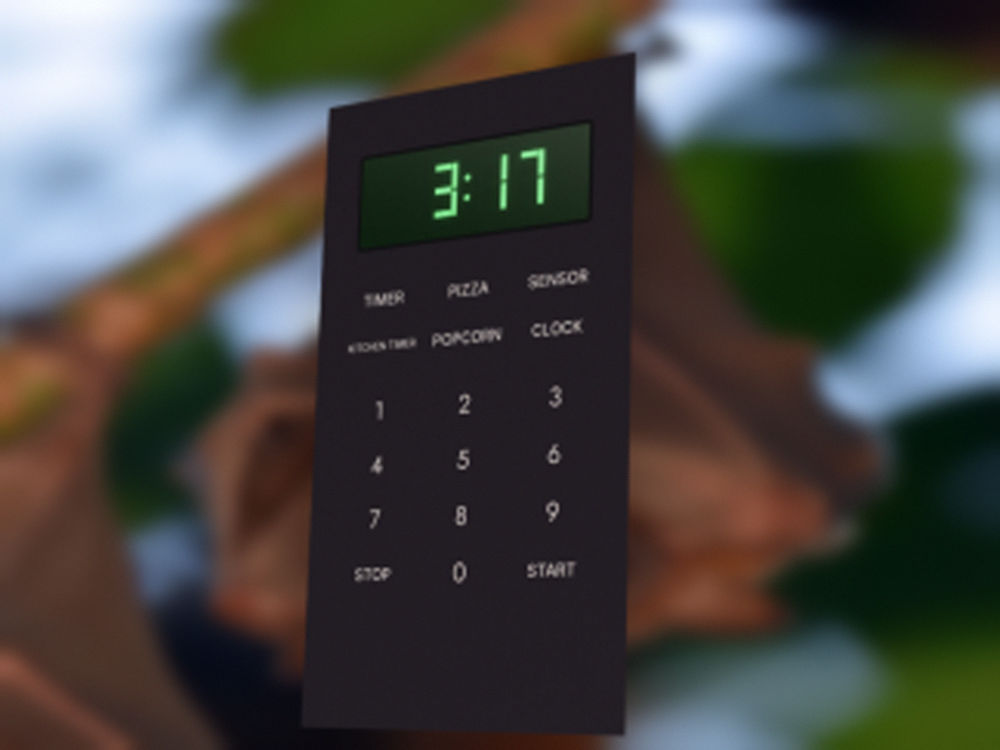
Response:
3h17
